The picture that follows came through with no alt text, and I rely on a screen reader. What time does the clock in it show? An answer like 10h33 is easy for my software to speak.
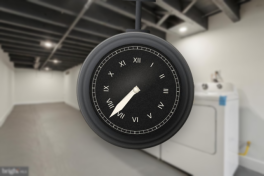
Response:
7h37
